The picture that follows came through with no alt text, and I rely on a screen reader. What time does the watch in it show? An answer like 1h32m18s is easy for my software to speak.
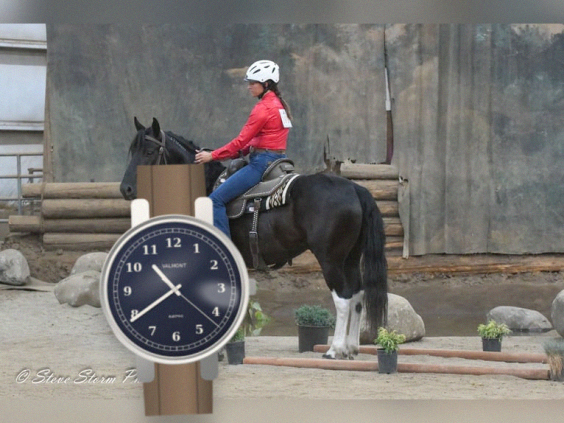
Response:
10h39m22s
